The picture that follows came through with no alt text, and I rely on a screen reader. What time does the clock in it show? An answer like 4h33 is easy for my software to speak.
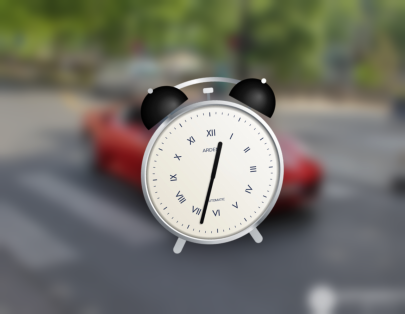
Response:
12h33
